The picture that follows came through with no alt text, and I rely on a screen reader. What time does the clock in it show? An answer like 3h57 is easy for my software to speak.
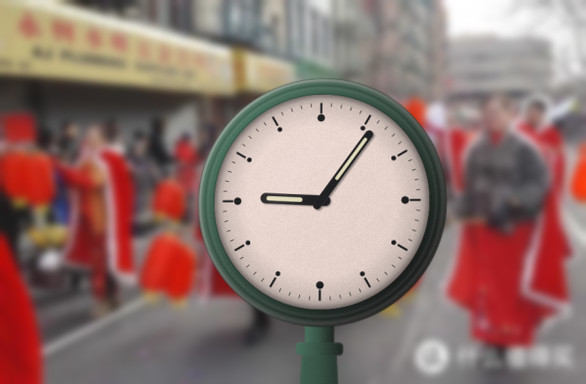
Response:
9h06
